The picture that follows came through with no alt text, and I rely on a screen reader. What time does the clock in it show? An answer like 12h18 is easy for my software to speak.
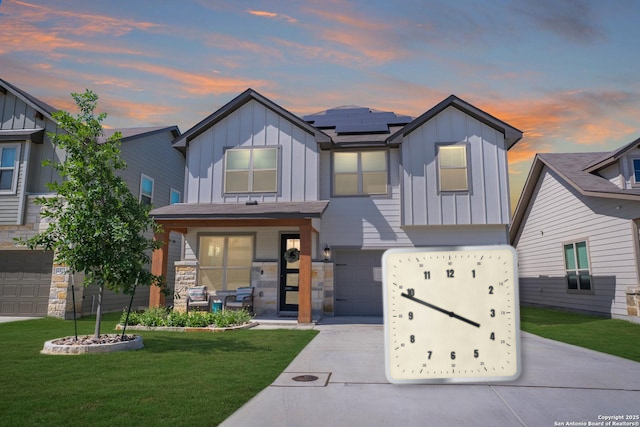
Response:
3h49
